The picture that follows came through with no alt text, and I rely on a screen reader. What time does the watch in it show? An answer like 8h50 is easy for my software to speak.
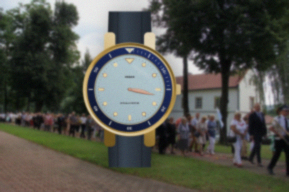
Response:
3h17
